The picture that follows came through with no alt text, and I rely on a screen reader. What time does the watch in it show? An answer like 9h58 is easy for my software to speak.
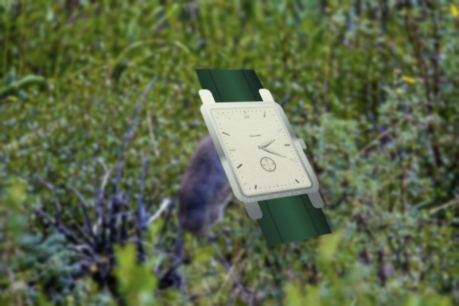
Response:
2h20
